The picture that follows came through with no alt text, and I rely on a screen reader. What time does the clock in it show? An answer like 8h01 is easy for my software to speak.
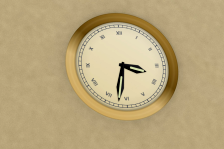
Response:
3h32
